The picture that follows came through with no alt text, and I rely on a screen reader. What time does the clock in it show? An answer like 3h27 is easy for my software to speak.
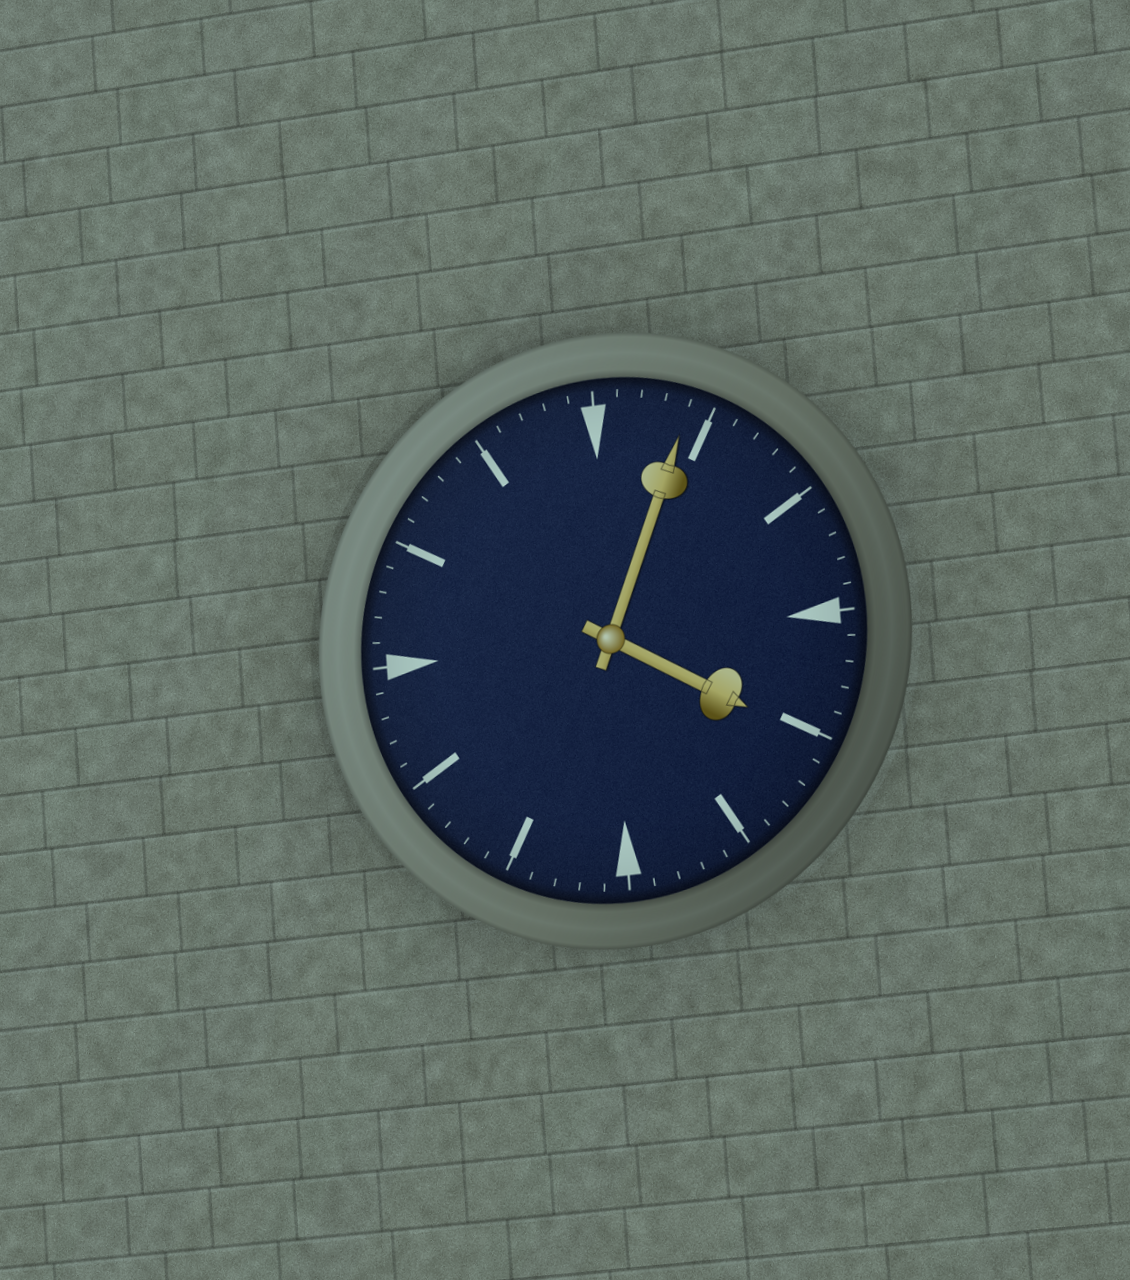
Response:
4h04
